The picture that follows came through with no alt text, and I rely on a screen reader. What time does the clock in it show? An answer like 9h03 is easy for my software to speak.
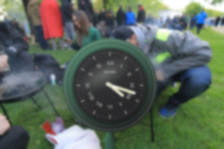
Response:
4h18
